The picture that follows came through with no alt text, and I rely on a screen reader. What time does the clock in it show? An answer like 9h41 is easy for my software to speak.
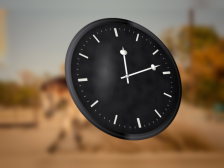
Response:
12h13
